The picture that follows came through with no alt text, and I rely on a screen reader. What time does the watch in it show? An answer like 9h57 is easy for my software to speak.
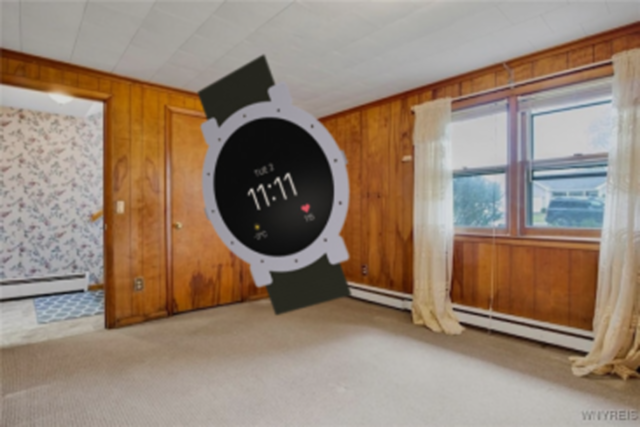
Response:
11h11
